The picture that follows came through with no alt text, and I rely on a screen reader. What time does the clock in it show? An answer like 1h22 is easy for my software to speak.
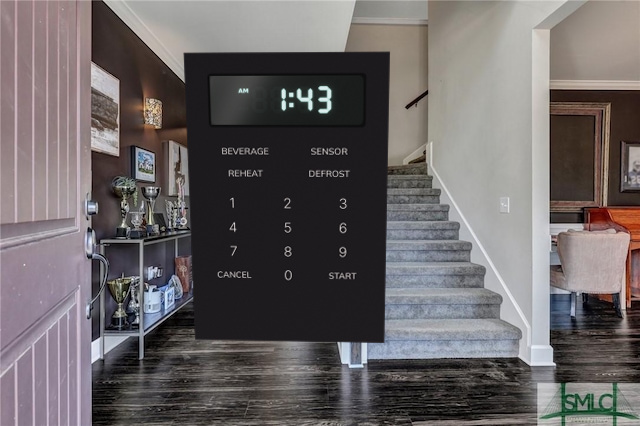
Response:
1h43
